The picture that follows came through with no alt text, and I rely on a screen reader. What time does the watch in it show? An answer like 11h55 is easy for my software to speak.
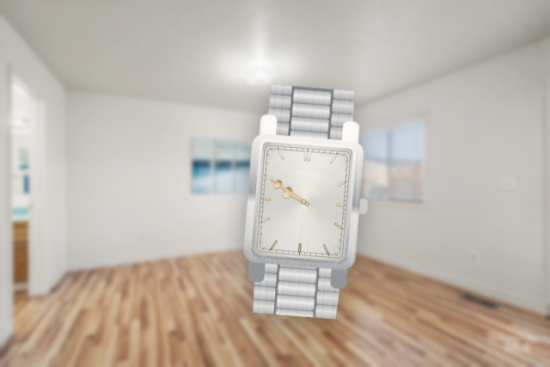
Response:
9h50
